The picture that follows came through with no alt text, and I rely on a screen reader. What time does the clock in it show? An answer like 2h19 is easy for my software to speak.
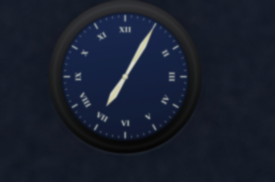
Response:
7h05
